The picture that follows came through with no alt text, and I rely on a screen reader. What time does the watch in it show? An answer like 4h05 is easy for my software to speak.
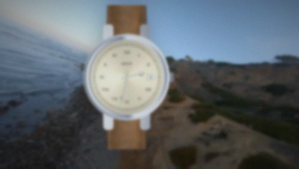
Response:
2h32
